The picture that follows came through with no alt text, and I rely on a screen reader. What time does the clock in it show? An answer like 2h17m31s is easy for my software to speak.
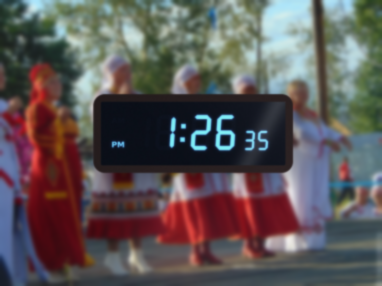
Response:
1h26m35s
